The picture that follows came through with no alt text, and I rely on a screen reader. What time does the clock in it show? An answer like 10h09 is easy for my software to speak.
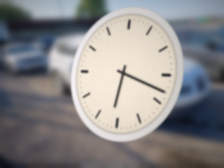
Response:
6h18
